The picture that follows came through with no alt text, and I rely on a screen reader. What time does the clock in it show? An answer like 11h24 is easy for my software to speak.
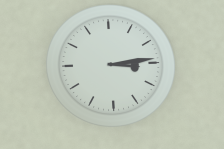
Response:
3h14
